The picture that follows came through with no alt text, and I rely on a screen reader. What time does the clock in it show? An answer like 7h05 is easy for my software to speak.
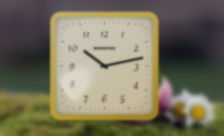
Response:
10h13
